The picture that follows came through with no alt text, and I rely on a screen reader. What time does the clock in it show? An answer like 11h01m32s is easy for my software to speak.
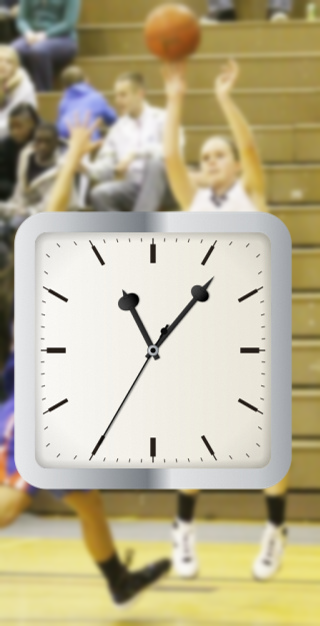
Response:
11h06m35s
